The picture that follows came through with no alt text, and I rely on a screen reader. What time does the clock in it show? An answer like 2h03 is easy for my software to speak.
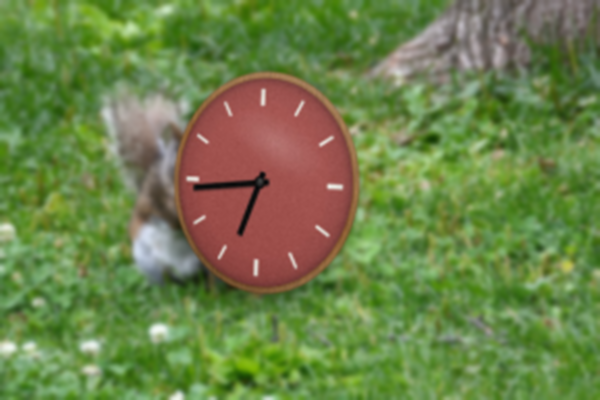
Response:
6h44
